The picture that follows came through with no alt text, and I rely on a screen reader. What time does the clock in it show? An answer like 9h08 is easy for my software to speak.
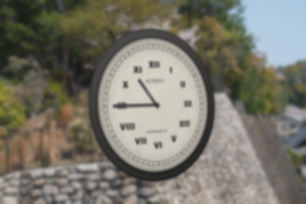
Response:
10h45
